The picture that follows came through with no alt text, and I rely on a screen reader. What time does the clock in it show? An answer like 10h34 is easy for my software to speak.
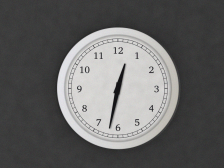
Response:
12h32
